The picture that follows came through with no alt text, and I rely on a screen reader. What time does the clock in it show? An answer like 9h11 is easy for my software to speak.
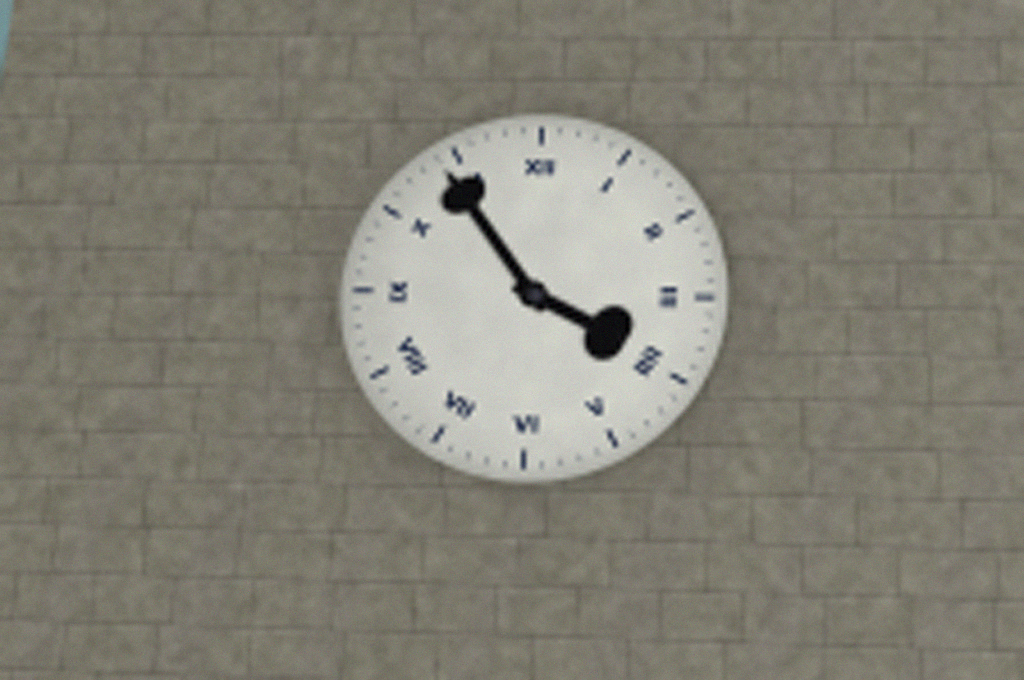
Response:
3h54
